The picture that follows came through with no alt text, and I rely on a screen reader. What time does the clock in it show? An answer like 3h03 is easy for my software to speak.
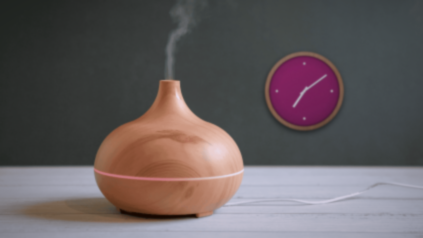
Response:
7h09
